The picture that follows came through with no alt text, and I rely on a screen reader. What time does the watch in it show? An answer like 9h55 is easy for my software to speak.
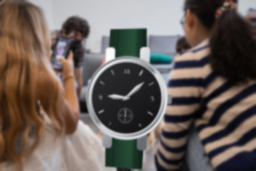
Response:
9h08
